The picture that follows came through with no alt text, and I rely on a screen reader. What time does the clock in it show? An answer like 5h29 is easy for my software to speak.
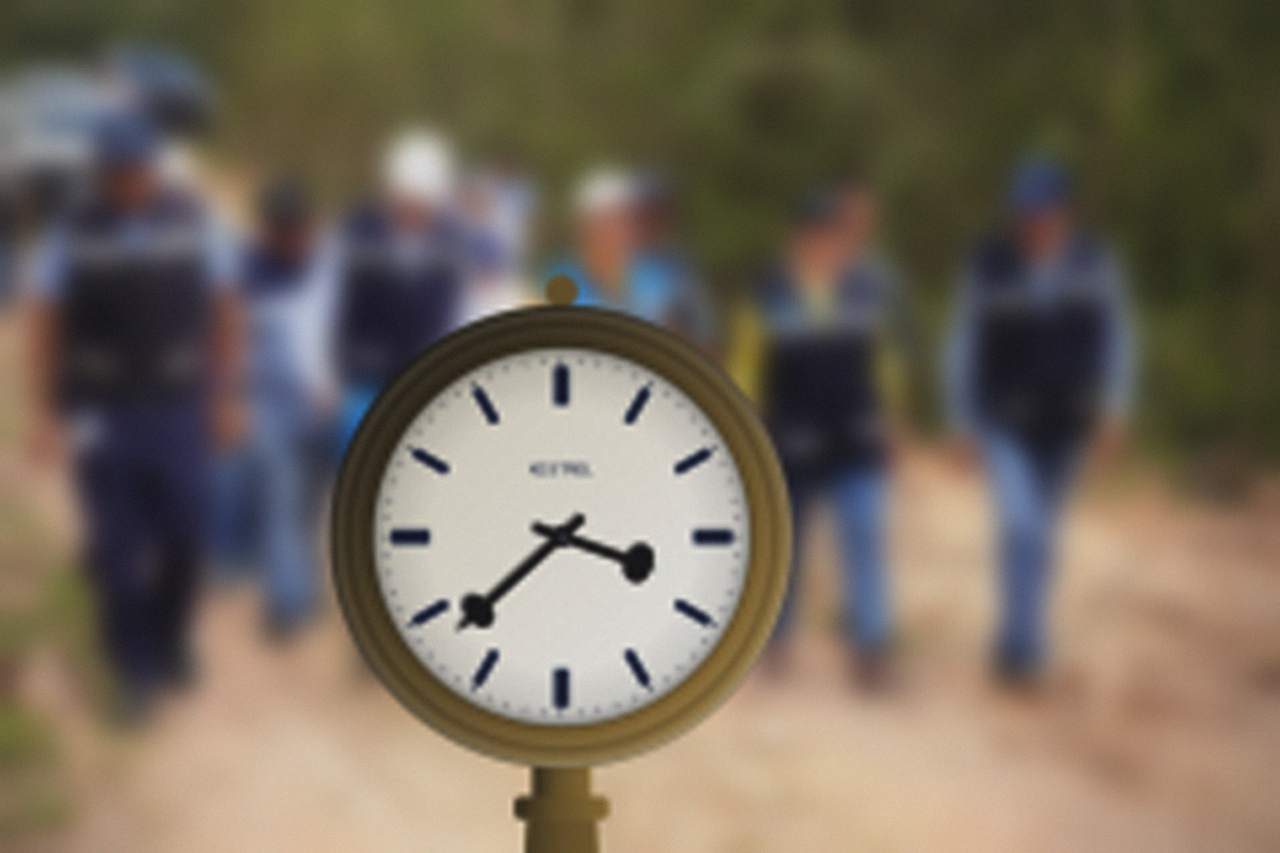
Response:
3h38
